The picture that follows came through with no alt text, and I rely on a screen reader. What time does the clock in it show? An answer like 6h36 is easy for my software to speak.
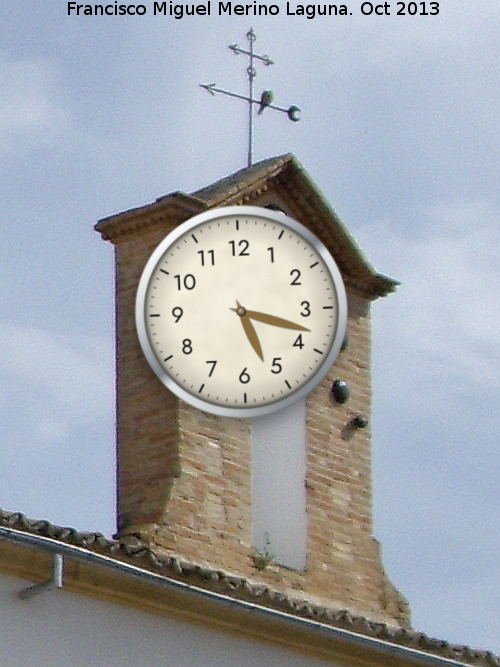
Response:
5h18
